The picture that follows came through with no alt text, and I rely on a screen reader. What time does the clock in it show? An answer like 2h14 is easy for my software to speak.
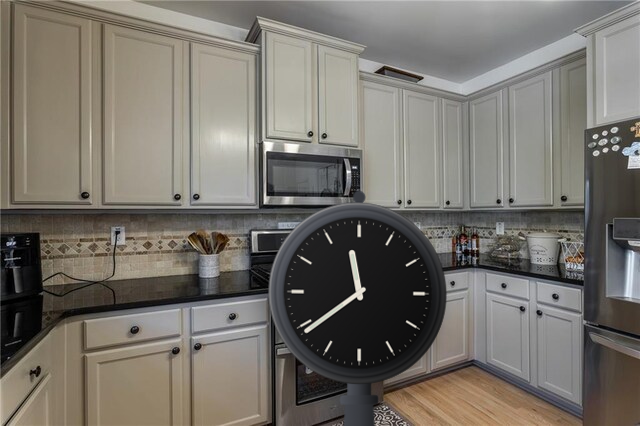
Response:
11h39
